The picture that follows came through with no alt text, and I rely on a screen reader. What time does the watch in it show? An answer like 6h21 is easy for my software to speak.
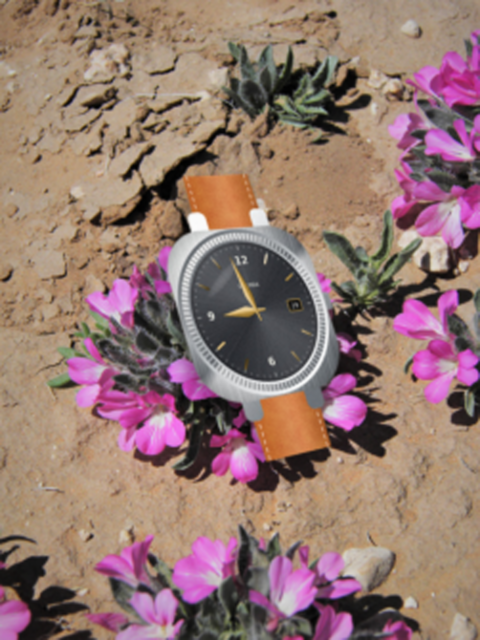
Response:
8h58
